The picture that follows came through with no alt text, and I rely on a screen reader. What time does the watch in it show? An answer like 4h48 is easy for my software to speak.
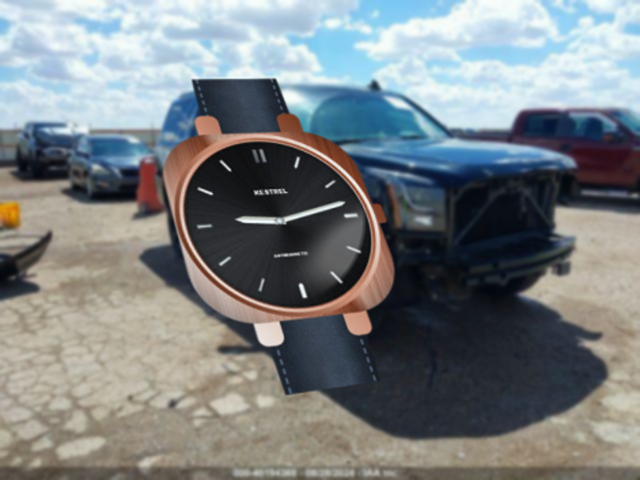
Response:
9h13
